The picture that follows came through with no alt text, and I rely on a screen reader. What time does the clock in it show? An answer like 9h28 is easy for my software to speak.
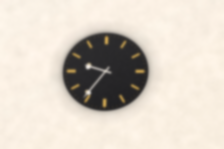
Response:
9h36
